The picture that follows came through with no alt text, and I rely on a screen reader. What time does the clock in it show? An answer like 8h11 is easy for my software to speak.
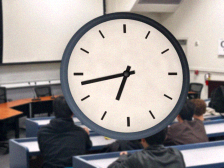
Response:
6h43
